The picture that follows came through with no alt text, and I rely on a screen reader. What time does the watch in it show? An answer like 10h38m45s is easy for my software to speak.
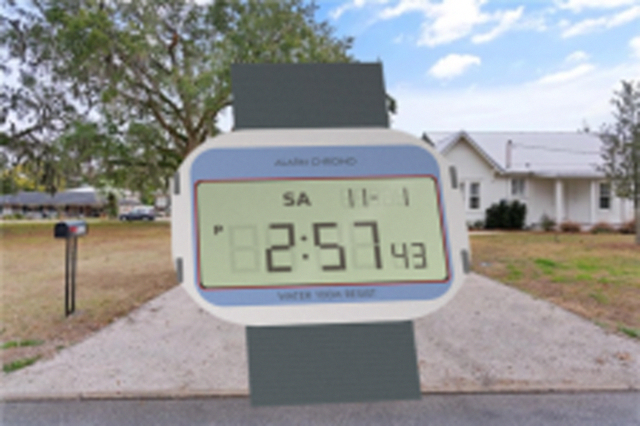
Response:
2h57m43s
